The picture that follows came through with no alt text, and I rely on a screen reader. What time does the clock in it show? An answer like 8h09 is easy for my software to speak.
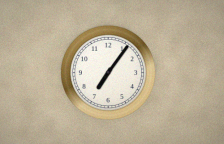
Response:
7h06
